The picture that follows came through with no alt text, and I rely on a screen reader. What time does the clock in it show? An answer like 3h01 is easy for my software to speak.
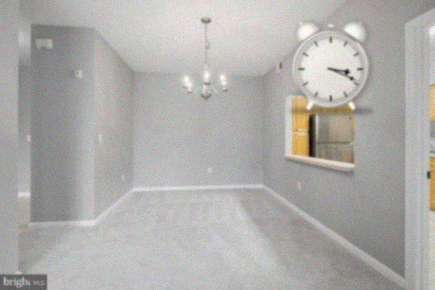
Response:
3h19
